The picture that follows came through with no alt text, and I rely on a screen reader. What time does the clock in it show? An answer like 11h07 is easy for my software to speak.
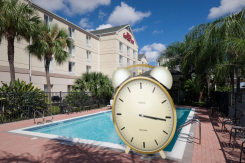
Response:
3h16
